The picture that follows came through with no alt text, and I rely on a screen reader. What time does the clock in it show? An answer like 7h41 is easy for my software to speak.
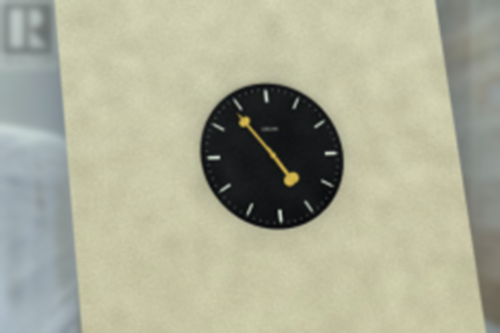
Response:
4h54
